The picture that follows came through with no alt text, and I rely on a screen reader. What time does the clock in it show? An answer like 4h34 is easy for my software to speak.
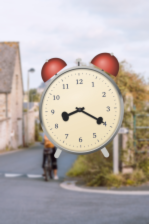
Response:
8h20
